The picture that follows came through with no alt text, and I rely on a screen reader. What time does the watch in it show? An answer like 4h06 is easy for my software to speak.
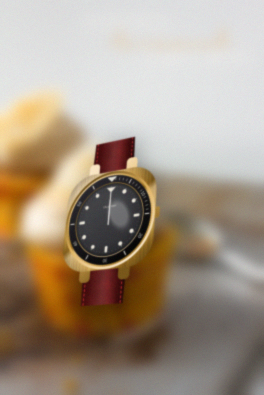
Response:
12h00
